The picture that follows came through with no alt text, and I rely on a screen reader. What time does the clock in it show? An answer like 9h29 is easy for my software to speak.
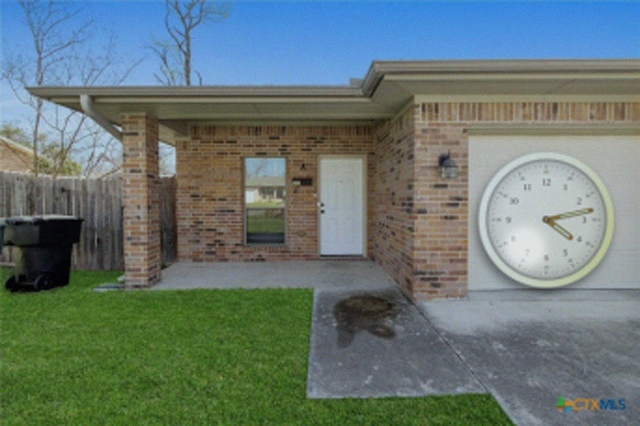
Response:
4h13
